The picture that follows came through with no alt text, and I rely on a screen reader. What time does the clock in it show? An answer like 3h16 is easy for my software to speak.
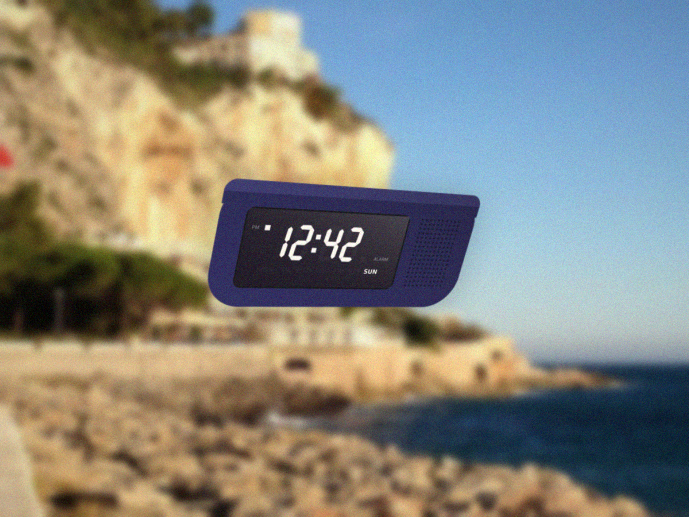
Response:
12h42
